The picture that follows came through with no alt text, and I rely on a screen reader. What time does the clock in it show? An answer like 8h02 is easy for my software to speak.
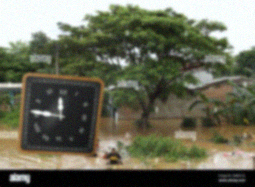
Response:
11h46
